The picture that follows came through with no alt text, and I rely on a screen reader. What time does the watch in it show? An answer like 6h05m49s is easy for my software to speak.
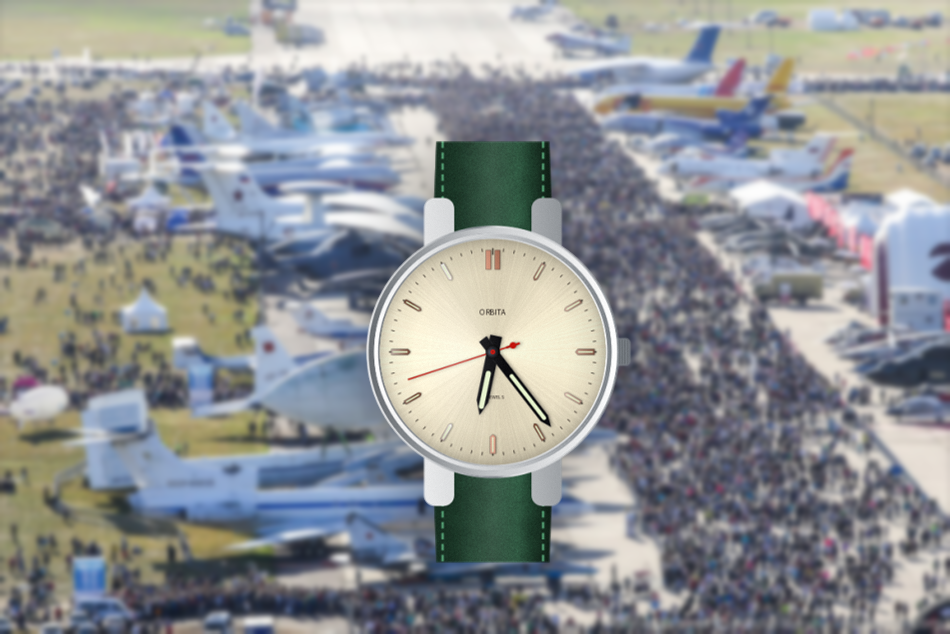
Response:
6h23m42s
